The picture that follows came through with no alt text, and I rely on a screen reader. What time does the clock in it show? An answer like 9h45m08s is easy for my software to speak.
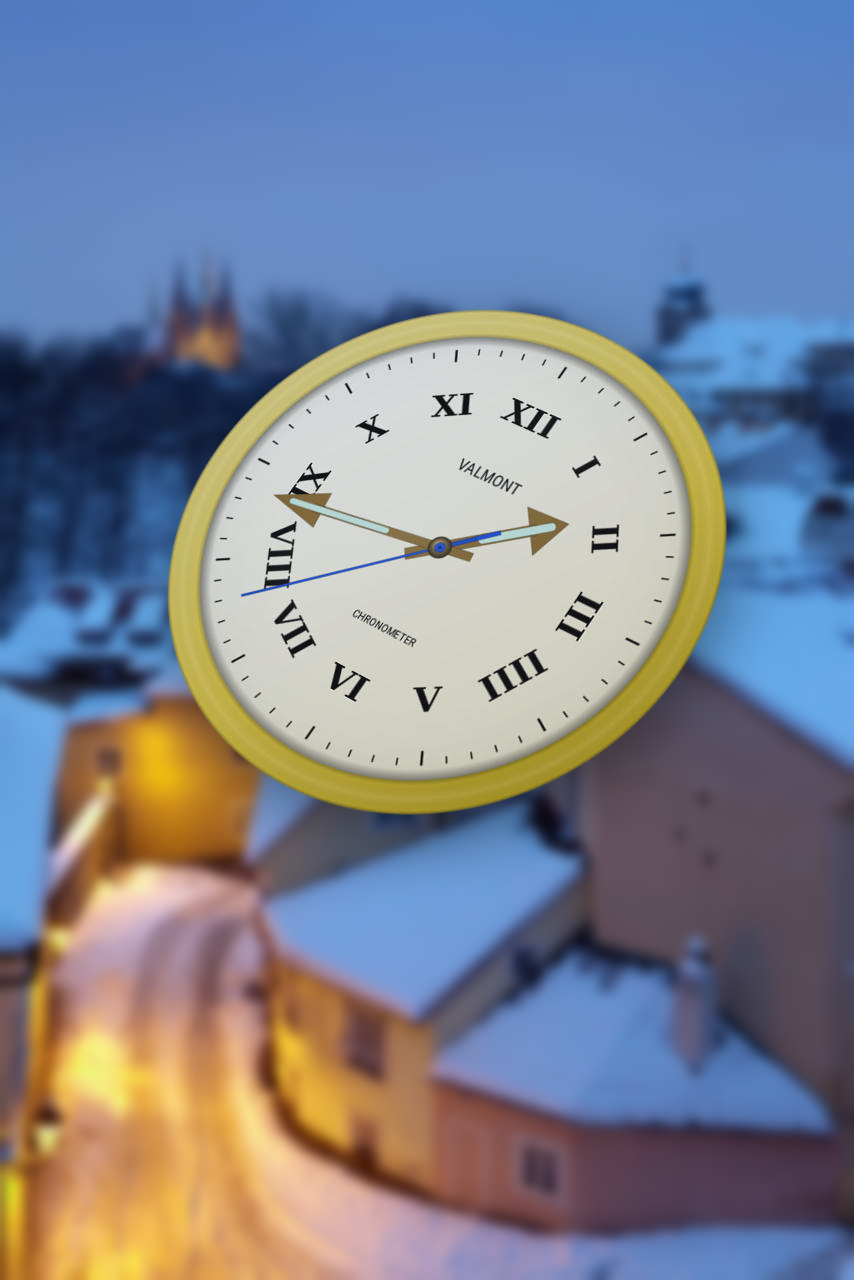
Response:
1h43m38s
